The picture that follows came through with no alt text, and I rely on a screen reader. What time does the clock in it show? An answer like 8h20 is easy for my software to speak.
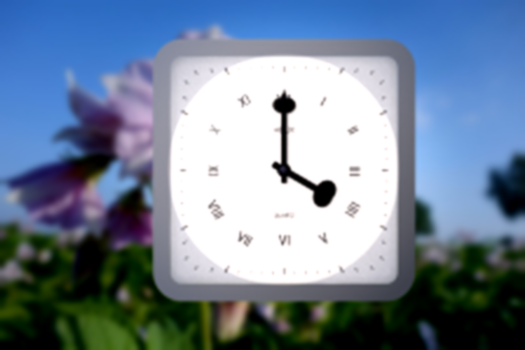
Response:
4h00
